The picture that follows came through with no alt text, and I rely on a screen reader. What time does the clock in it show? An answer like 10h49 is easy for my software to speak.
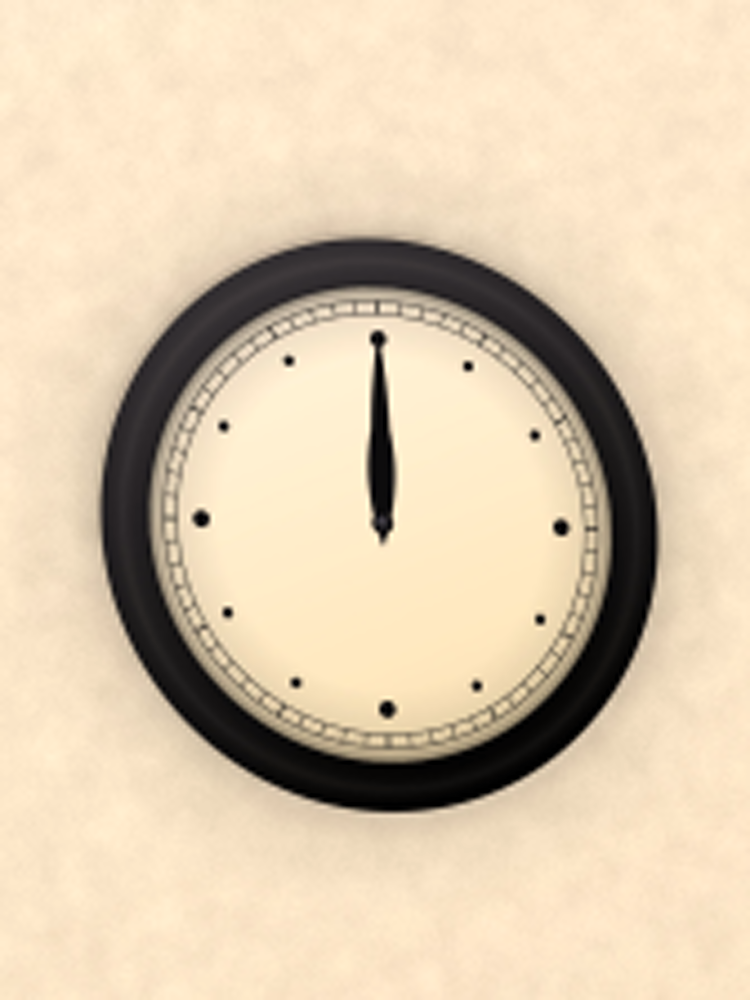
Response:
12h00
